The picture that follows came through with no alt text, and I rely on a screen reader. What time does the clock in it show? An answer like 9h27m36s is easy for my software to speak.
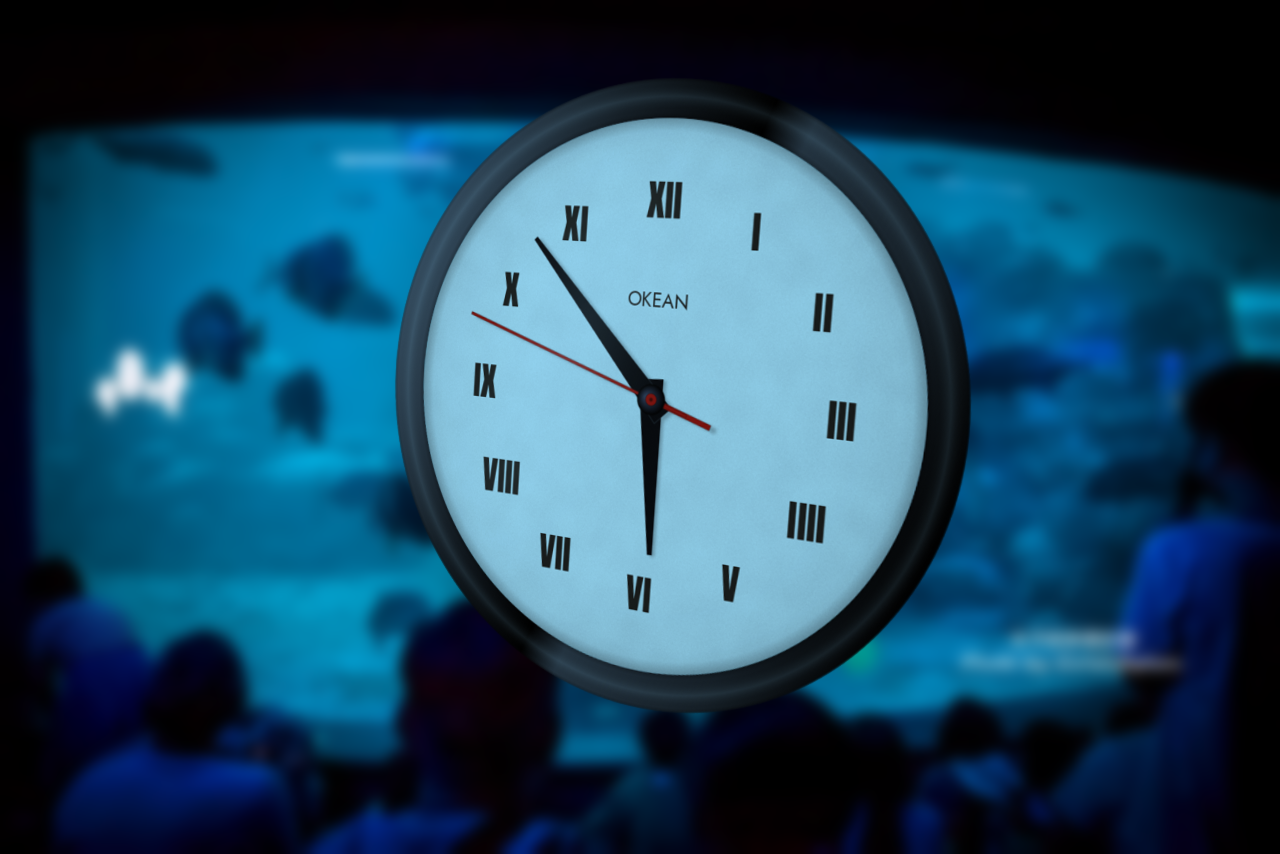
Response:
5h52m48s
